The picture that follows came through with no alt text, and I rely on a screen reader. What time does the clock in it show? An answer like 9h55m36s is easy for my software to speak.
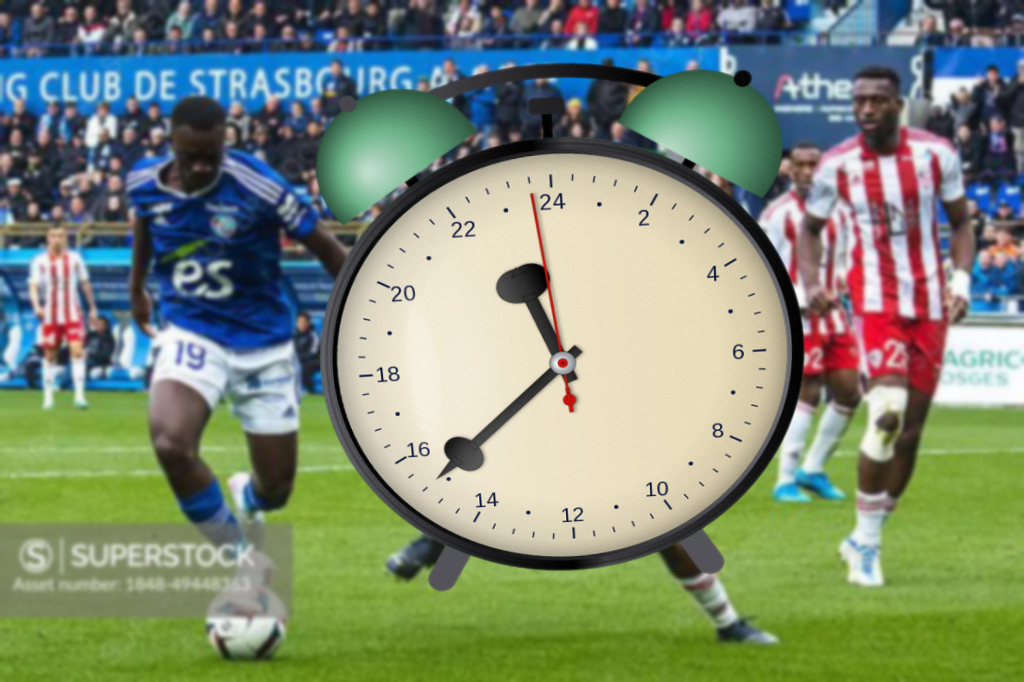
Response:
22h37m59s
